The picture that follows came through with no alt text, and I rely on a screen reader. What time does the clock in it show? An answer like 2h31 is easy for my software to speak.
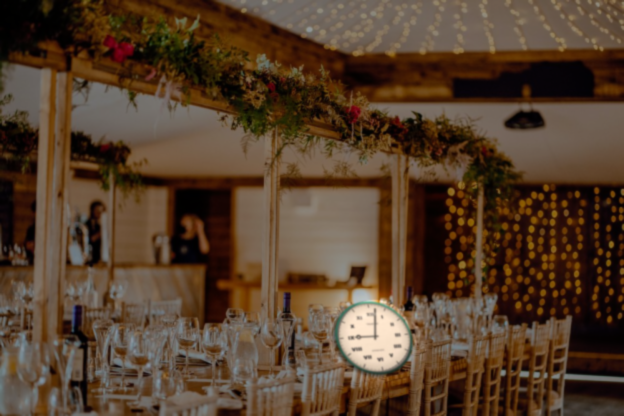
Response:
9h02
